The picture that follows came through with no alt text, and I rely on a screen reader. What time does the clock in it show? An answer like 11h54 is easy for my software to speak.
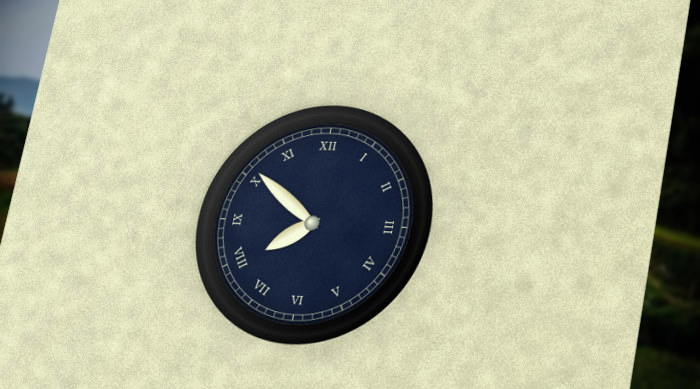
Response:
7h51
